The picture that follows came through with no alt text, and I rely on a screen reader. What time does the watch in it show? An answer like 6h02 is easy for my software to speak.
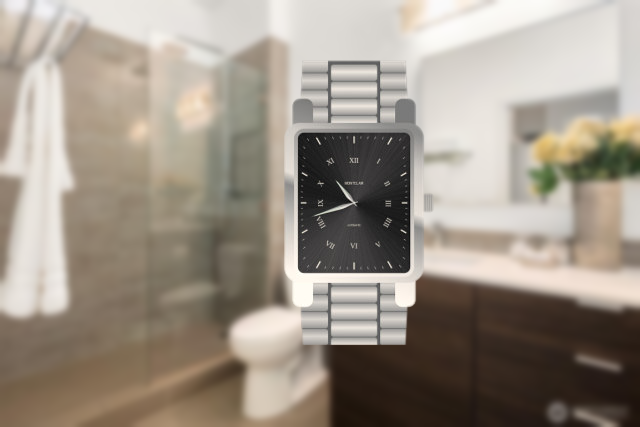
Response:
10h42
